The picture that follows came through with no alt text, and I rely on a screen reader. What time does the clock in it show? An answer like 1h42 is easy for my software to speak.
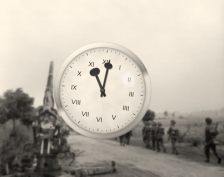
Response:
11h01
